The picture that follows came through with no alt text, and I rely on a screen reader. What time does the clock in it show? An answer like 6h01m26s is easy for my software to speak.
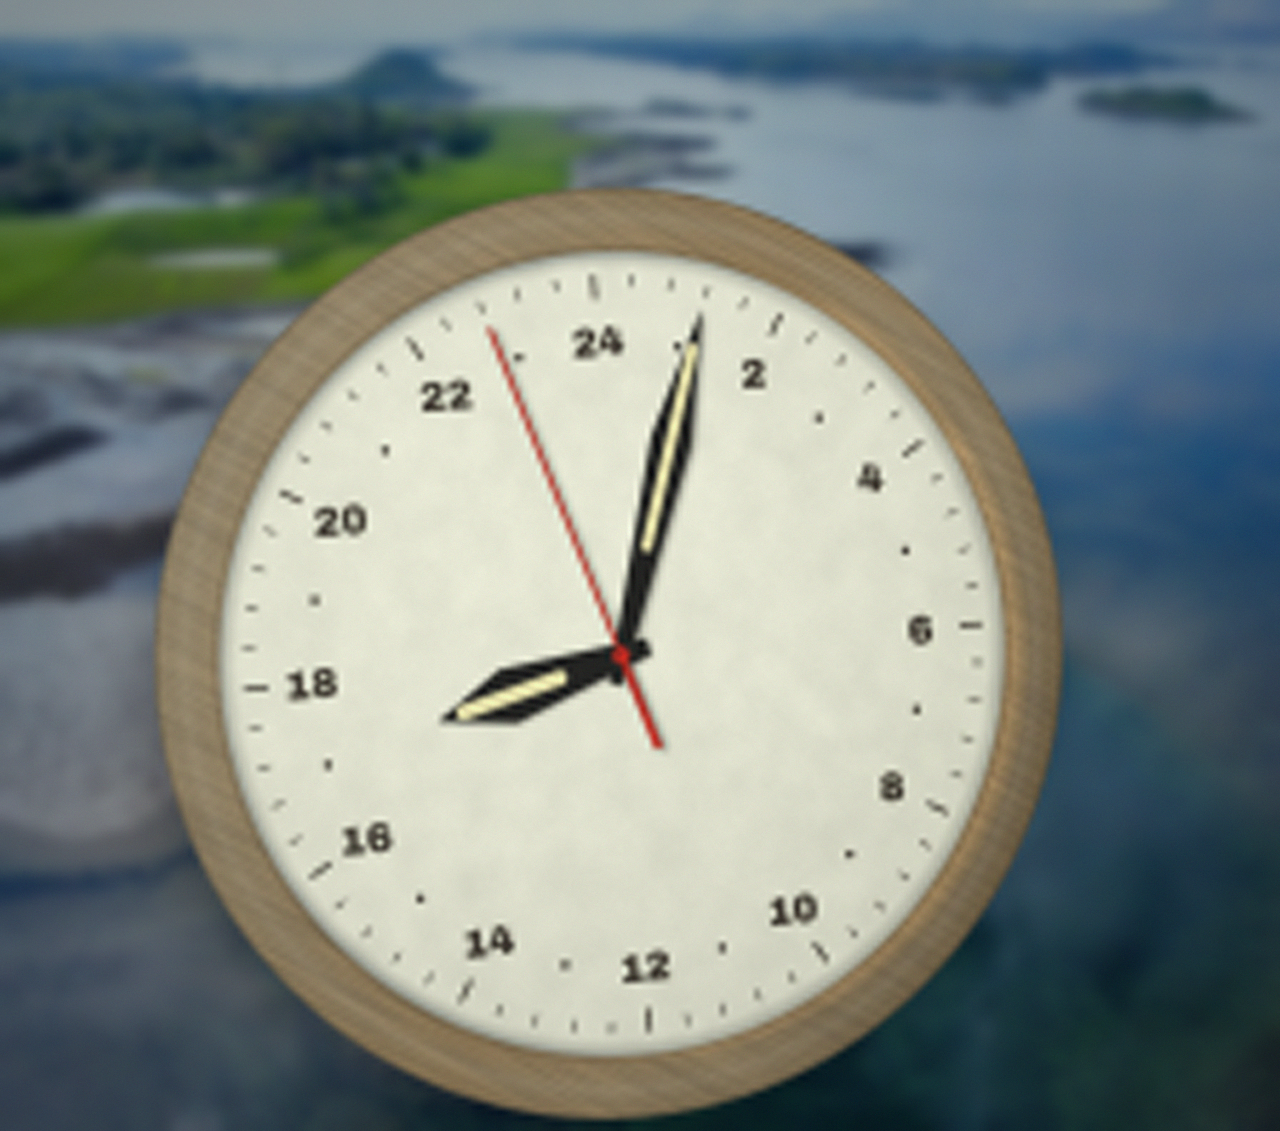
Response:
17h02m57s
